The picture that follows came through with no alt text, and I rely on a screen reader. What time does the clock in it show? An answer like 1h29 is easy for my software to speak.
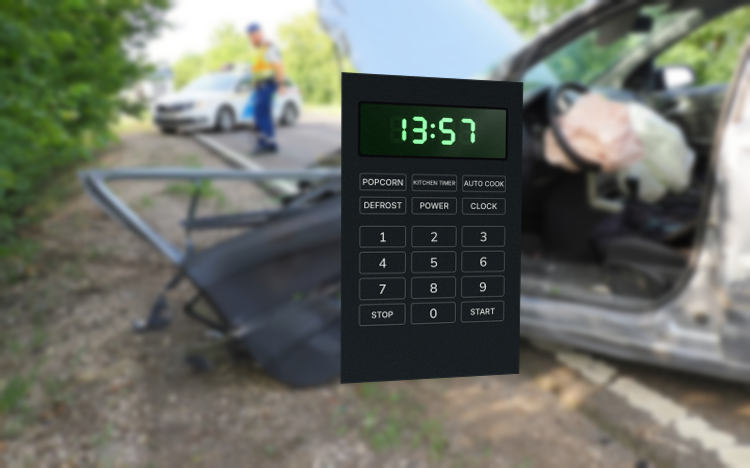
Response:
13h57
